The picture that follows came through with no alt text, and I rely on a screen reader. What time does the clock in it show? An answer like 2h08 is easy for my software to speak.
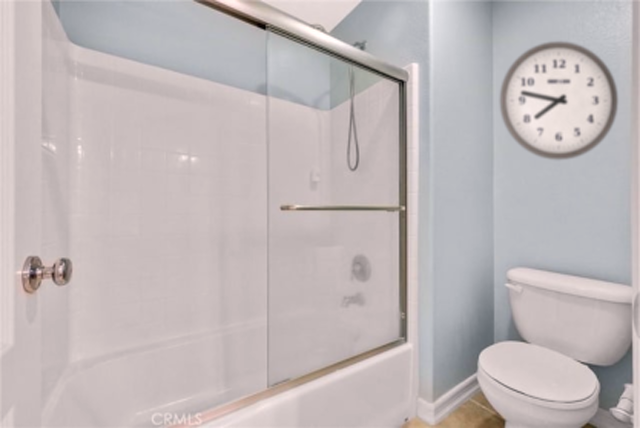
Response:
7h47
